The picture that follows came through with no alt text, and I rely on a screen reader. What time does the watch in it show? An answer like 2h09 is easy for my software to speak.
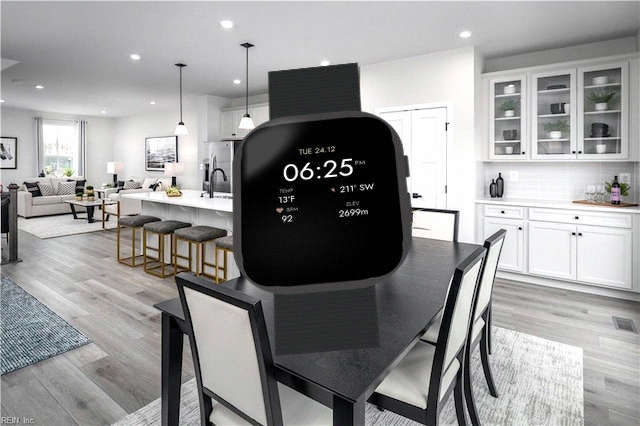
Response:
6h25
